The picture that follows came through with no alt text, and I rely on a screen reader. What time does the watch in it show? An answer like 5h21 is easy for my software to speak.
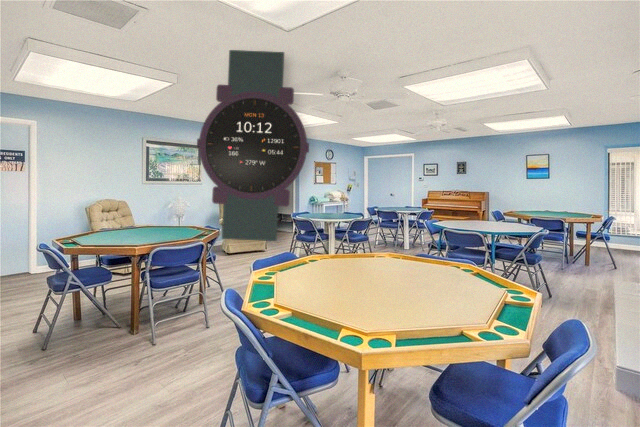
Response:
10h12
